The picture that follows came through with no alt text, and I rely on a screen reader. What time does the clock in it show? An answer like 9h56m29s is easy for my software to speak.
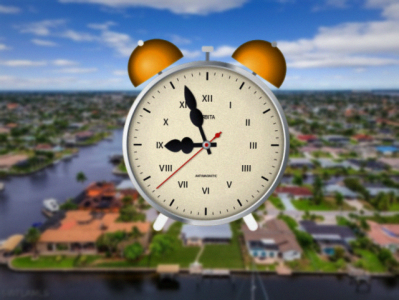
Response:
8h56m38s
